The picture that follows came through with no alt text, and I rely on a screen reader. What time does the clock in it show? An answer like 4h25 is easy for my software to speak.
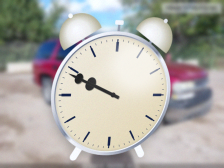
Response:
9h49
